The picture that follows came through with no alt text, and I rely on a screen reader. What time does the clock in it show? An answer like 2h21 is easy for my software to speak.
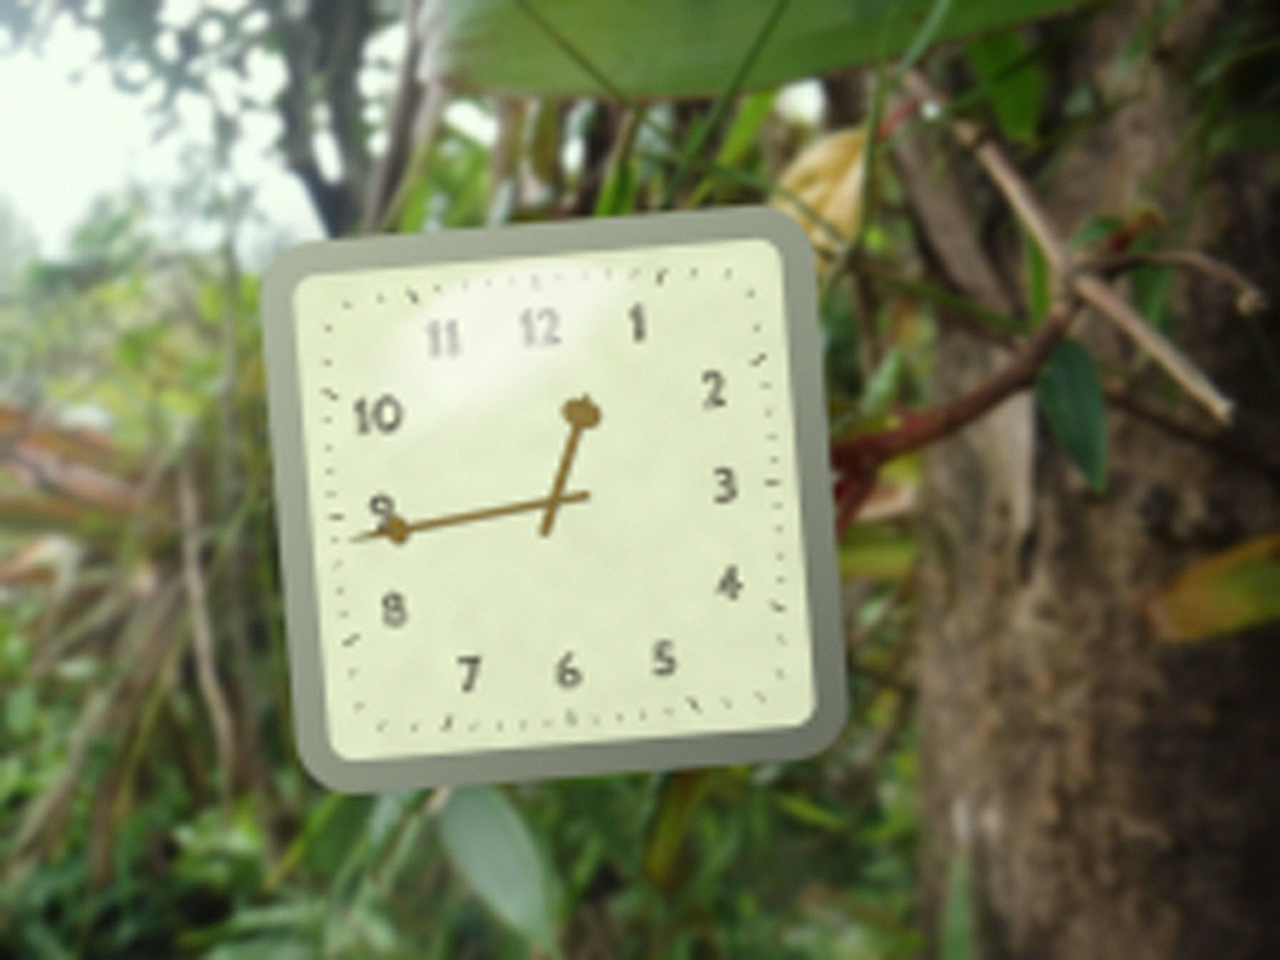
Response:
12h44
